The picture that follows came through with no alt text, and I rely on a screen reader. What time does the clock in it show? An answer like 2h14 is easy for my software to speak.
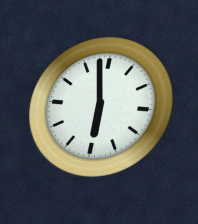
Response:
5h58
